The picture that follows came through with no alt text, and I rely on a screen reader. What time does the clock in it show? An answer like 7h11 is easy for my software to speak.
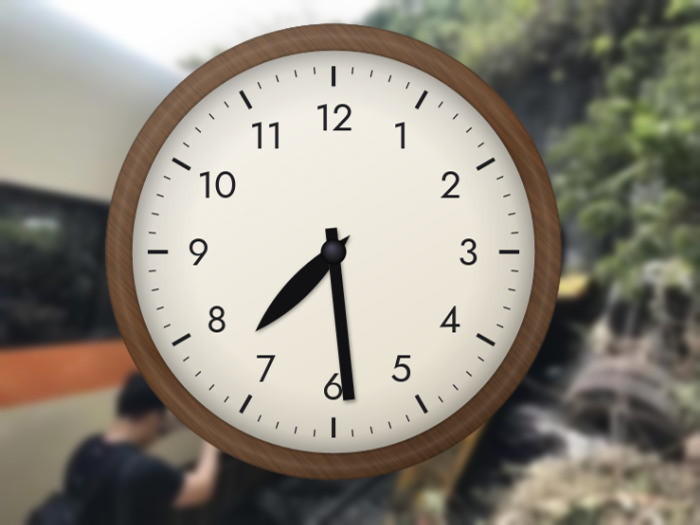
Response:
7h29
